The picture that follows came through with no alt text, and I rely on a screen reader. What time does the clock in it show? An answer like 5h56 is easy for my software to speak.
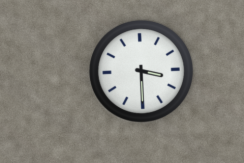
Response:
3h30
